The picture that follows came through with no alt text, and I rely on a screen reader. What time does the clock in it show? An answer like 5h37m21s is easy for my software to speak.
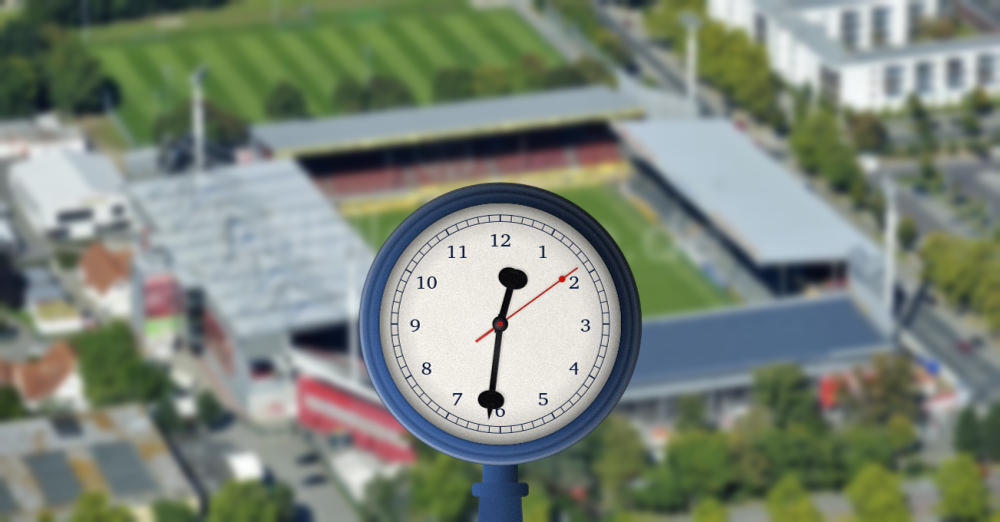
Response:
12h31m09s
